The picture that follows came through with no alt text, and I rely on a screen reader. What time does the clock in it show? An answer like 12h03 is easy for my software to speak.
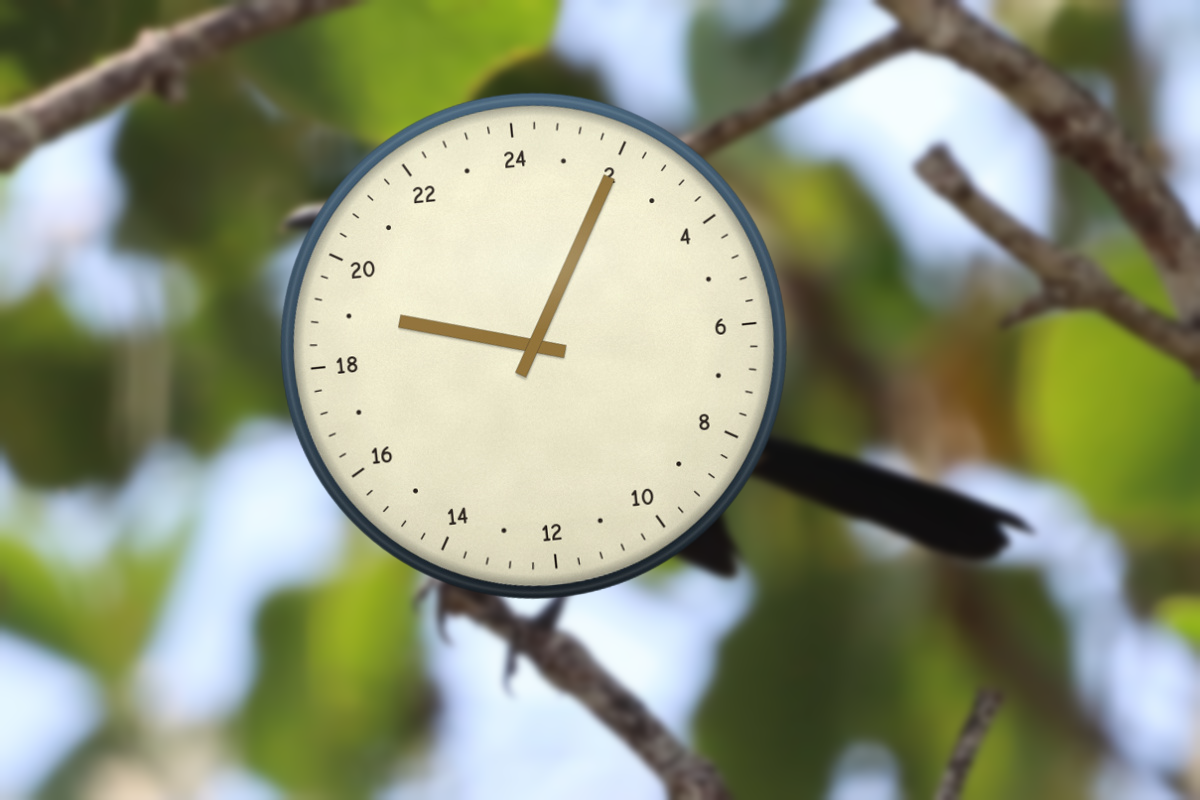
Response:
19h05
